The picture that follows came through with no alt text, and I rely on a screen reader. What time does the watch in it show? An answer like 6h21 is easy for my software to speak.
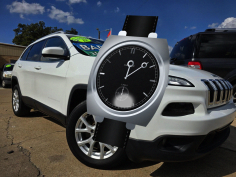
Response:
12h08
